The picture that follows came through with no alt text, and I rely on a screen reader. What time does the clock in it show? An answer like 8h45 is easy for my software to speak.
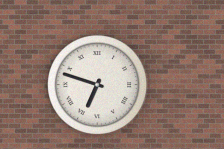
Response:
6h48
